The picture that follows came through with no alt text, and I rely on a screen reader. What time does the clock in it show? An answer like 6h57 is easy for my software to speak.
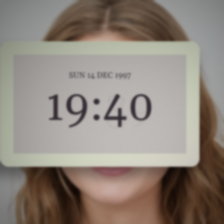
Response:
19h40
